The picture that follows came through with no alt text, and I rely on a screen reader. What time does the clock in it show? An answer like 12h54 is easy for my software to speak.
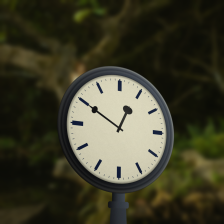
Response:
12h50
